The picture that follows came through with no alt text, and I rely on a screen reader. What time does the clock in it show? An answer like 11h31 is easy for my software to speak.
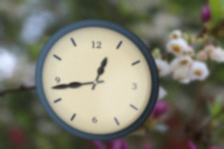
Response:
12h43
